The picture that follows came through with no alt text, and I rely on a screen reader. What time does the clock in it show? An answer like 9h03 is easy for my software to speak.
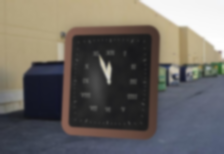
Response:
11h56
